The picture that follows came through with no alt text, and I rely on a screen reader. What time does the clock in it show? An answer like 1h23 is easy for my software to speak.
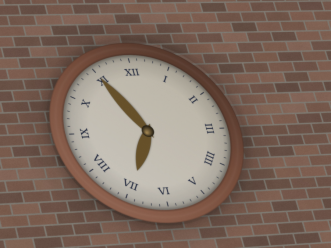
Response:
6h55
